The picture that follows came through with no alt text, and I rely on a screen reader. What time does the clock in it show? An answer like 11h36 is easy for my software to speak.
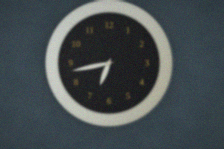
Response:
6h43
